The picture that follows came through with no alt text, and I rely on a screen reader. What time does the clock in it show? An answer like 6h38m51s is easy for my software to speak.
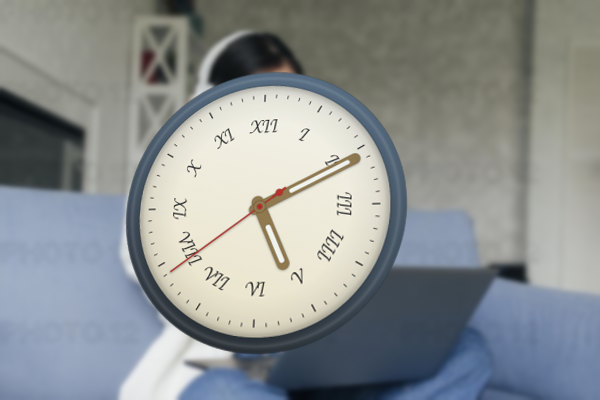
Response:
5h10m39s
